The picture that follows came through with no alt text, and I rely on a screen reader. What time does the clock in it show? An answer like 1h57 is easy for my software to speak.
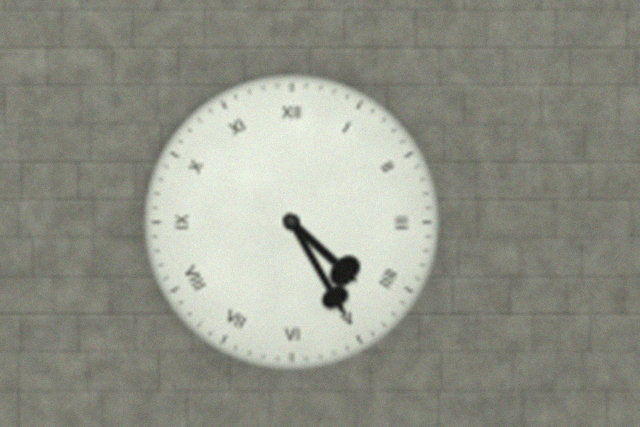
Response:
4h25
